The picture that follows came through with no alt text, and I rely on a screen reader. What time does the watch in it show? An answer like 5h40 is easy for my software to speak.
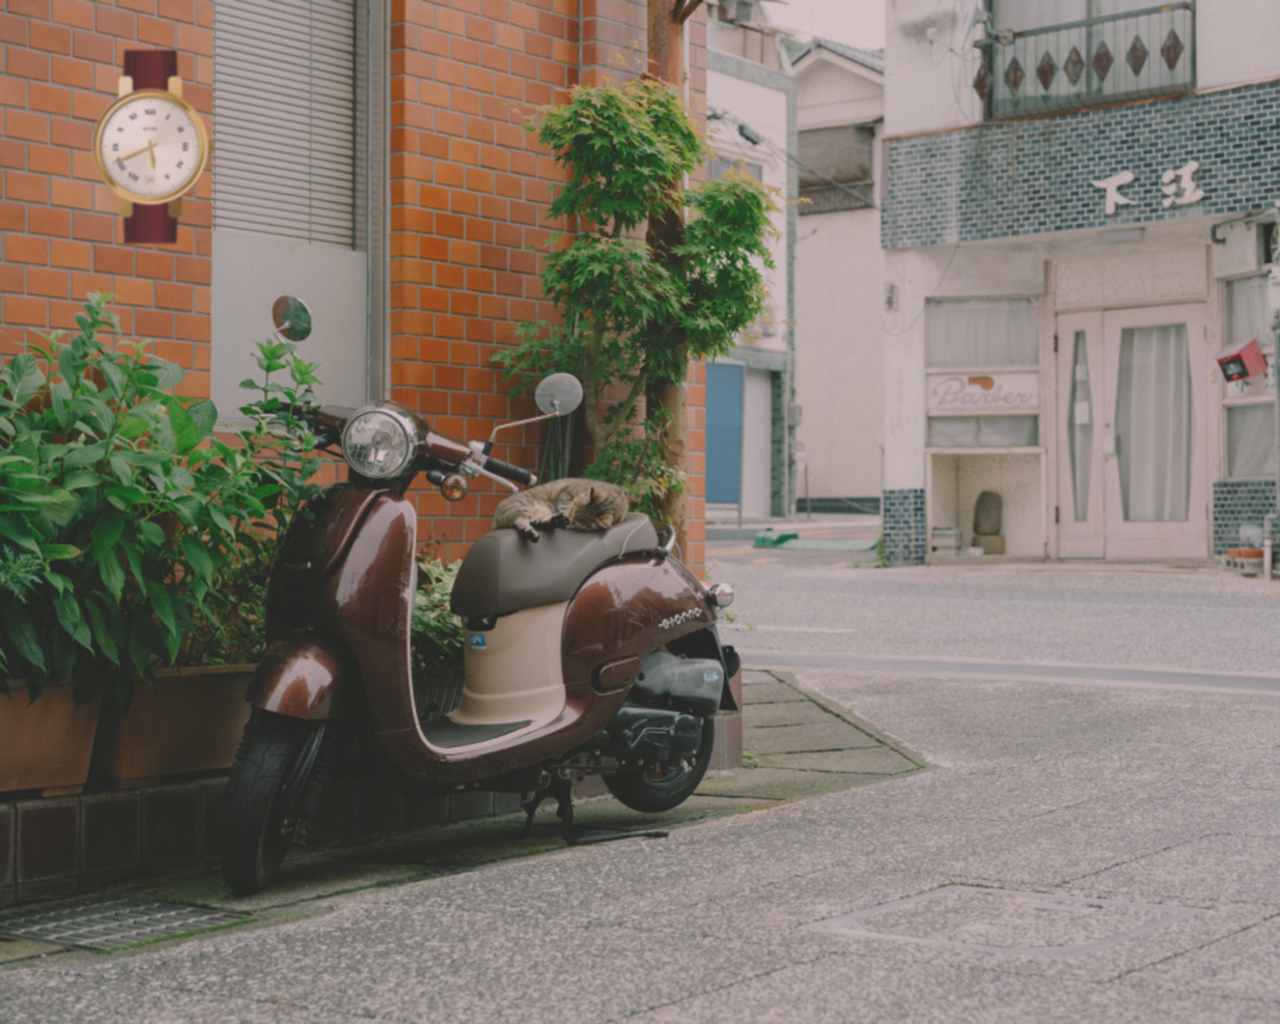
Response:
5h41
